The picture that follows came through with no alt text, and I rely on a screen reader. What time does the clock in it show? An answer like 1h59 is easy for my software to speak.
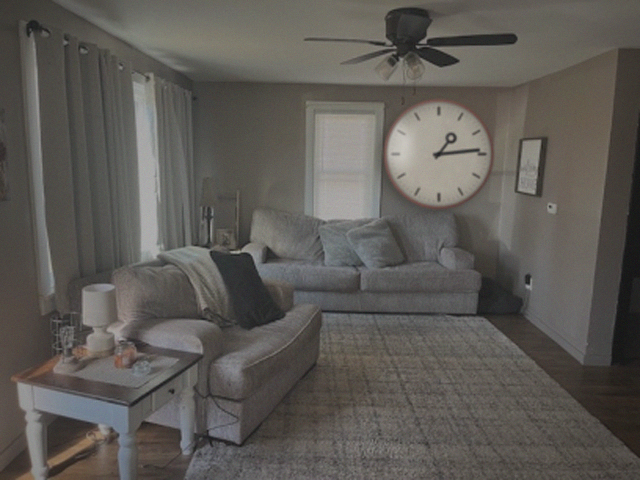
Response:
1h14
